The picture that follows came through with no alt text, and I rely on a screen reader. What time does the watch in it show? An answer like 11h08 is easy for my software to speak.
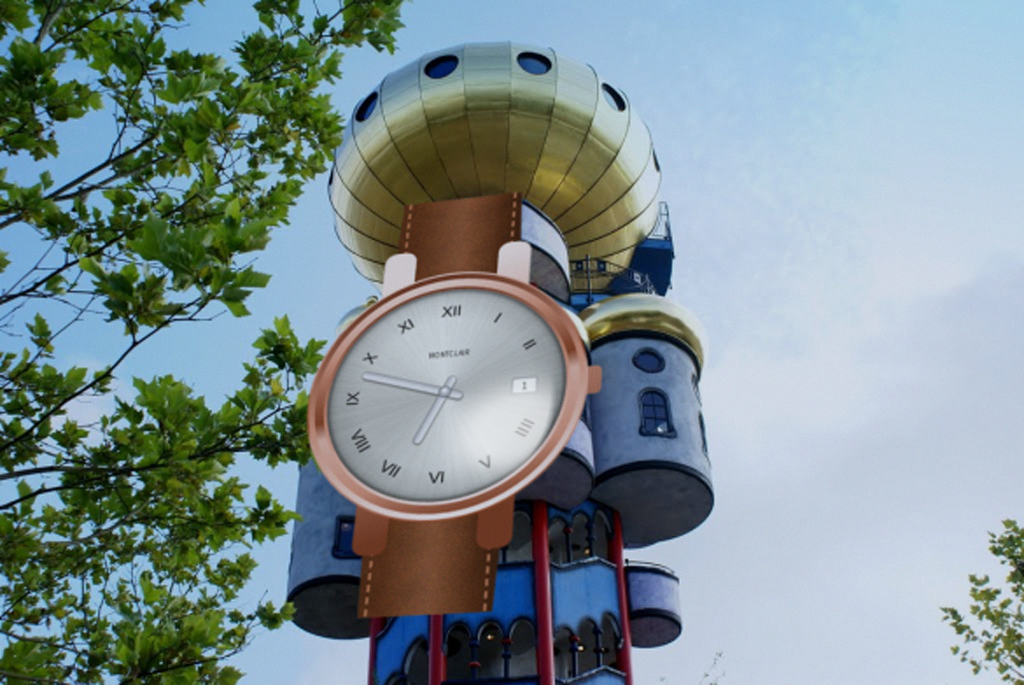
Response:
6h48
